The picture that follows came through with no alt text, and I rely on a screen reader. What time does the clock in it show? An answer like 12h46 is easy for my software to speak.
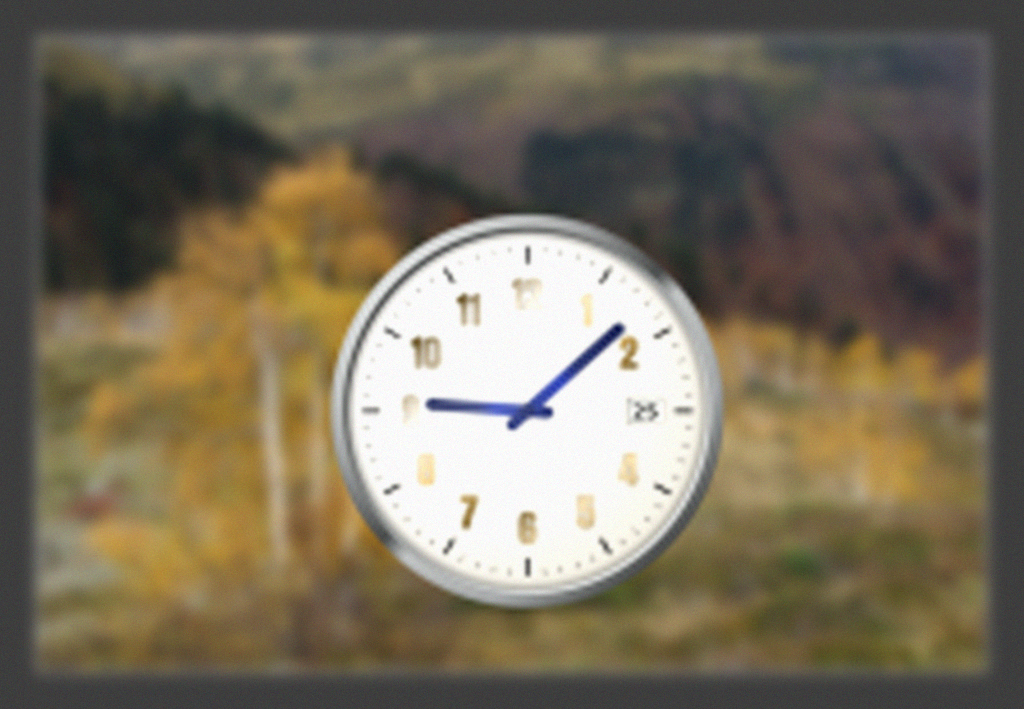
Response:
9h08
